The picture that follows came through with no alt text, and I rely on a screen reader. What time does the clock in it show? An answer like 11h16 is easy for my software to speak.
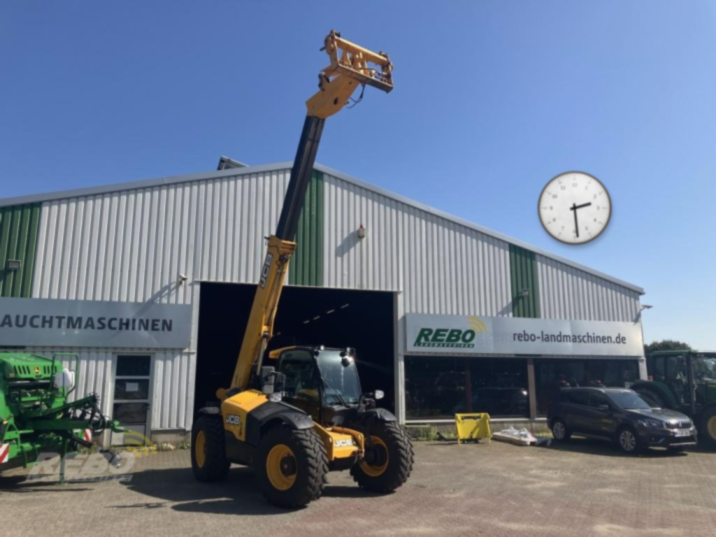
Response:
2h29
